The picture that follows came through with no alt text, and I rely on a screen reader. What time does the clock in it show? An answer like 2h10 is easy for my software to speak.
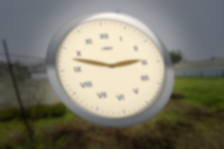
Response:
2h48
